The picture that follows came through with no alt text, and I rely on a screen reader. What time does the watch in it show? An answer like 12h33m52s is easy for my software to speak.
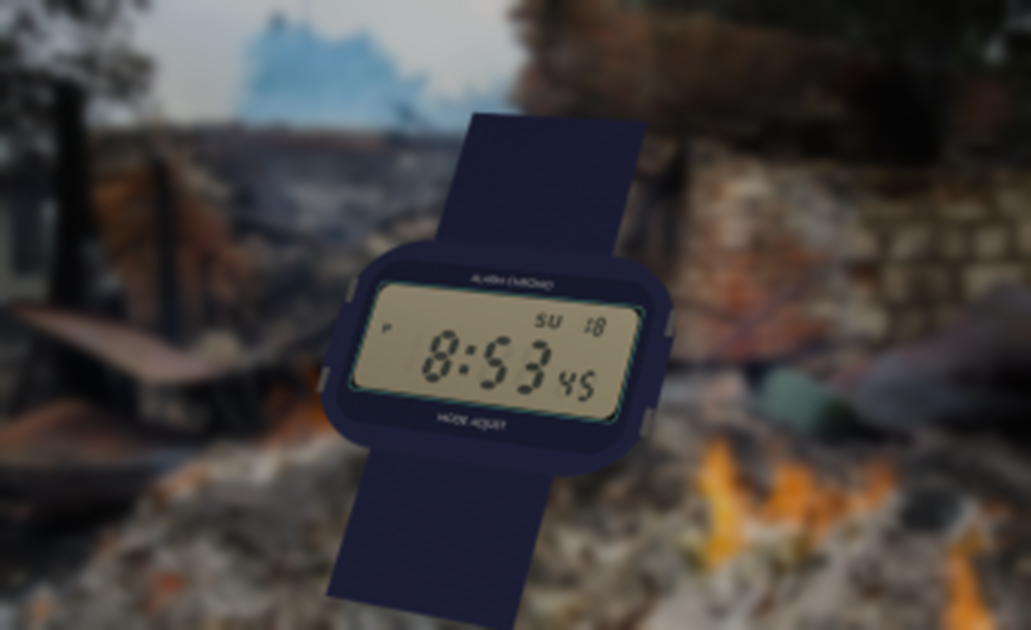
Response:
8h53m45s
